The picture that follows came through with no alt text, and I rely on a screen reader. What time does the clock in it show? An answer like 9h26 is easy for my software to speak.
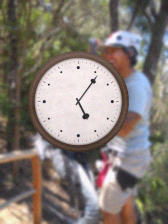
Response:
5h06
